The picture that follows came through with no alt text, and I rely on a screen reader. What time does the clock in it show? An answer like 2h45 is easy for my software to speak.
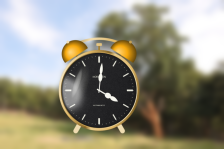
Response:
4h01
